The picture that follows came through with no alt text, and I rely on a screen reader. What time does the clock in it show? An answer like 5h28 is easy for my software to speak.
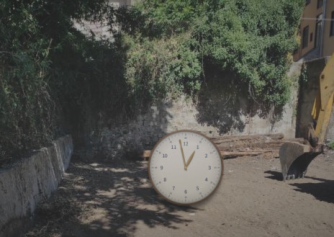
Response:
12h58
